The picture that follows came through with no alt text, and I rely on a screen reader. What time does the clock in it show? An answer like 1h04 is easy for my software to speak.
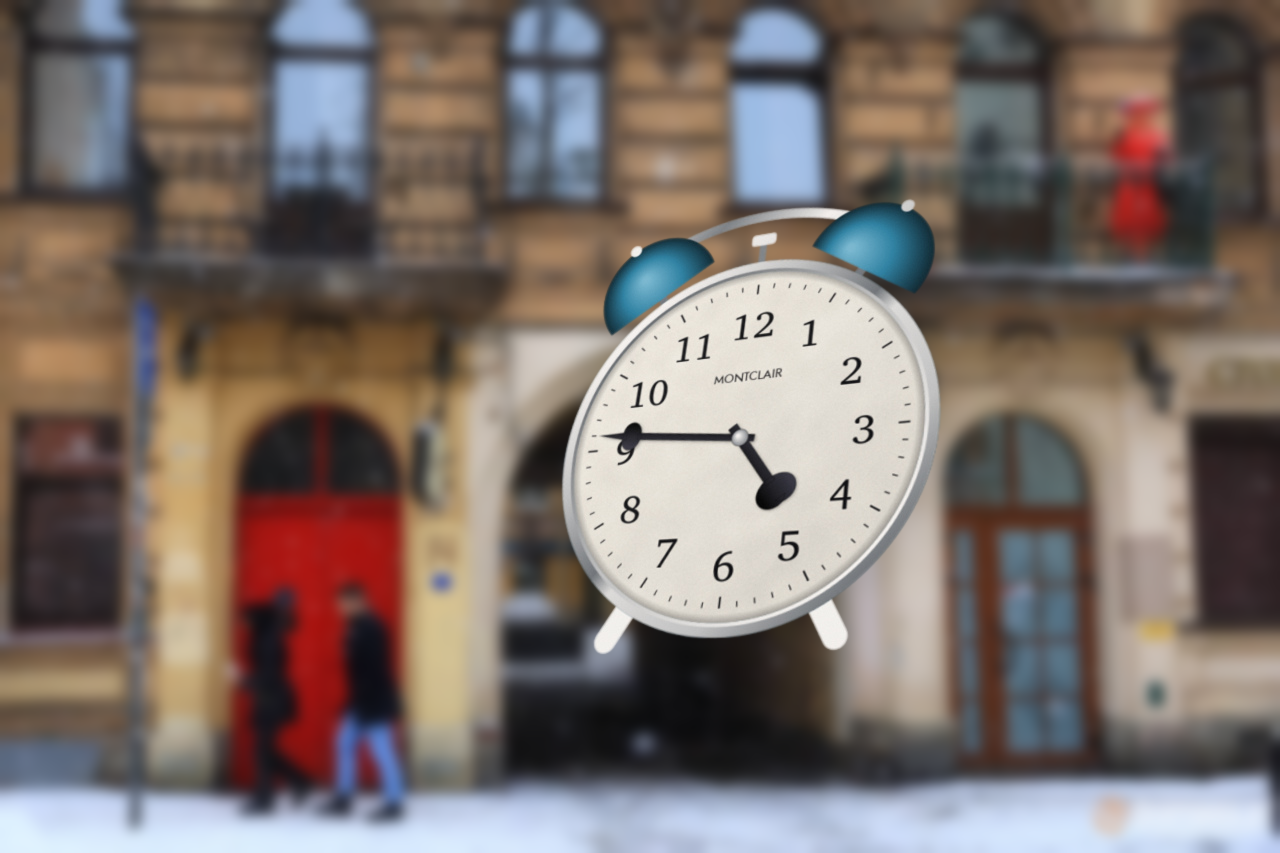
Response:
4h46
